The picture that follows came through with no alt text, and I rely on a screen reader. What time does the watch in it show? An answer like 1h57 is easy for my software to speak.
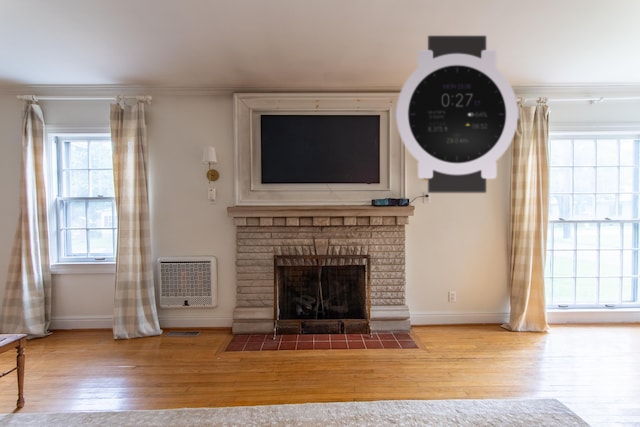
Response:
0h27
